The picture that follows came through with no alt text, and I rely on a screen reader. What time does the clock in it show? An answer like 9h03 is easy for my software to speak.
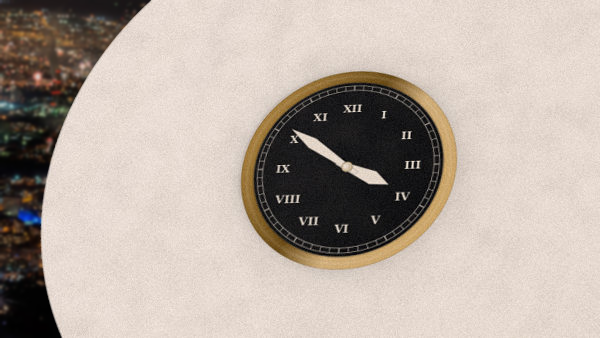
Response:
3h51
